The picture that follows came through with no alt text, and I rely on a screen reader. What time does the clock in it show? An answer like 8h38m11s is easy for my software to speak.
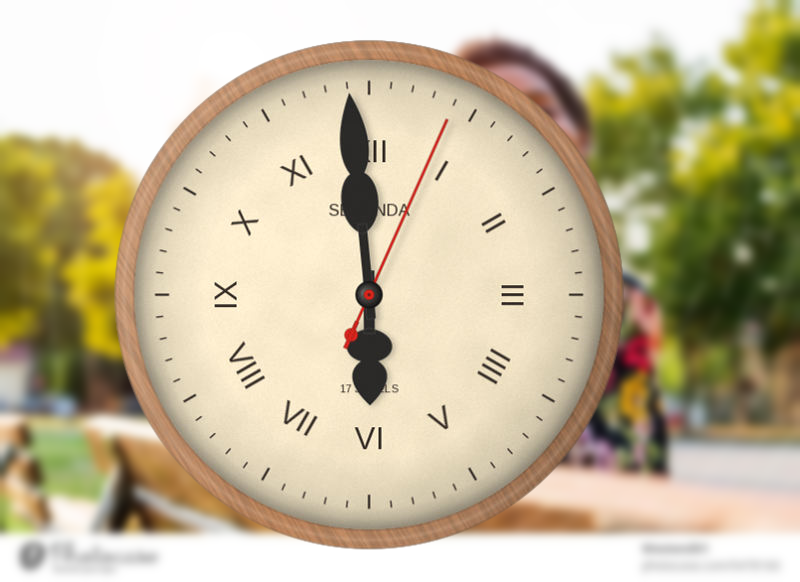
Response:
5h59m04s
